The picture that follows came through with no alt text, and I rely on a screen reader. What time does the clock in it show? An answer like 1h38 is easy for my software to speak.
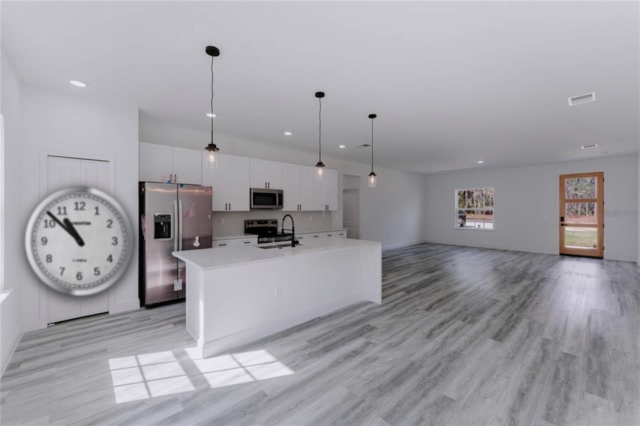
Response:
10h52
